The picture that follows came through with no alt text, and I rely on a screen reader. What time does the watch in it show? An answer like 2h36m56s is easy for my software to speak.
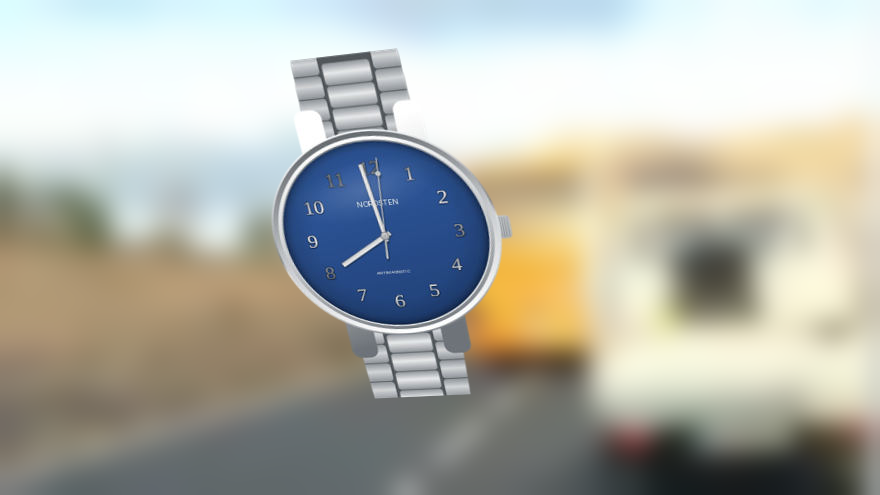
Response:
7h59m01s
